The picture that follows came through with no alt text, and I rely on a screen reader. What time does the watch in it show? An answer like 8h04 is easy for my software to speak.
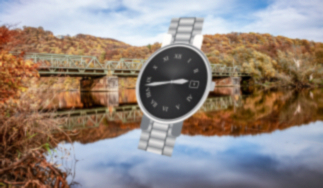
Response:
2h43
